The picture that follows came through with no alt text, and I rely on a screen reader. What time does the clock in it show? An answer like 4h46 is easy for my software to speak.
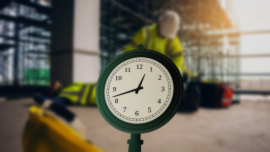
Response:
12h42
